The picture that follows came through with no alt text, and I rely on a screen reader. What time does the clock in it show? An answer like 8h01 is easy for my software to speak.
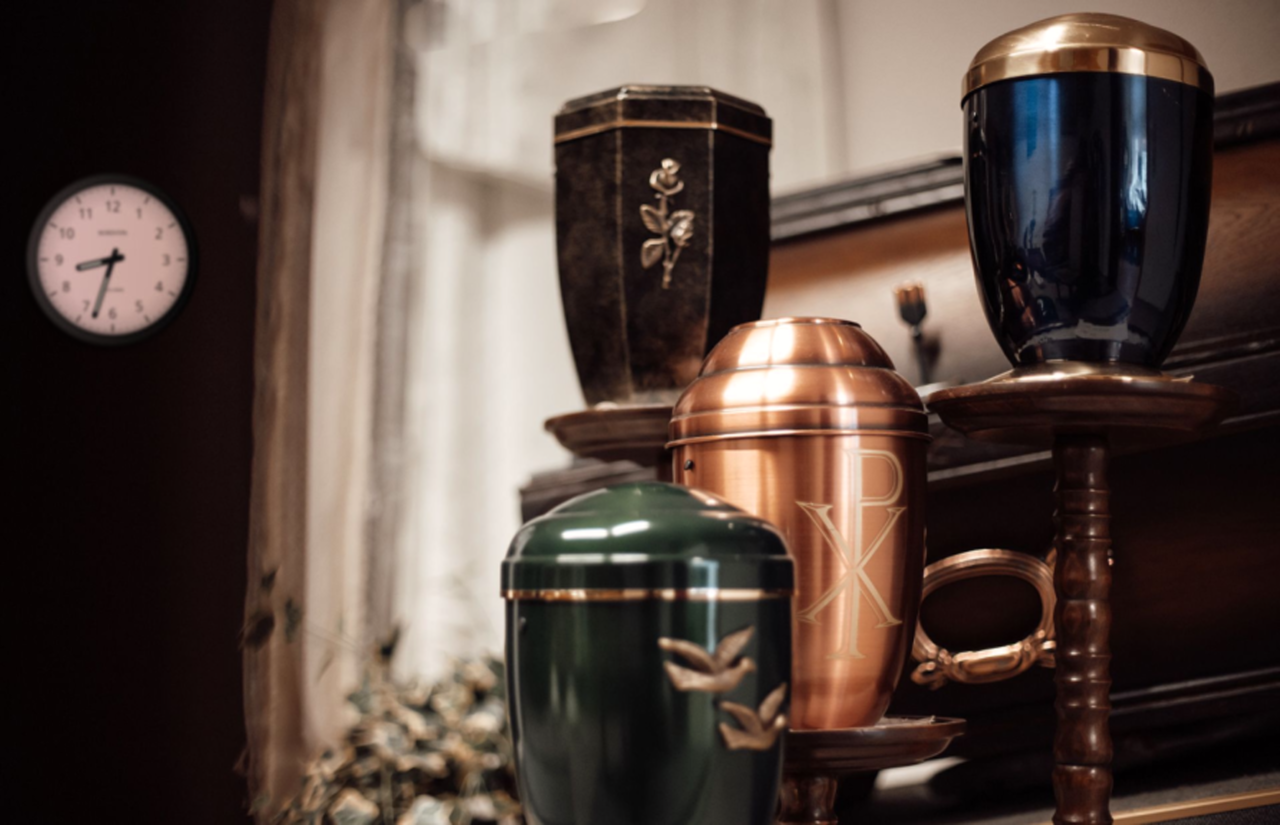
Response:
8h33
